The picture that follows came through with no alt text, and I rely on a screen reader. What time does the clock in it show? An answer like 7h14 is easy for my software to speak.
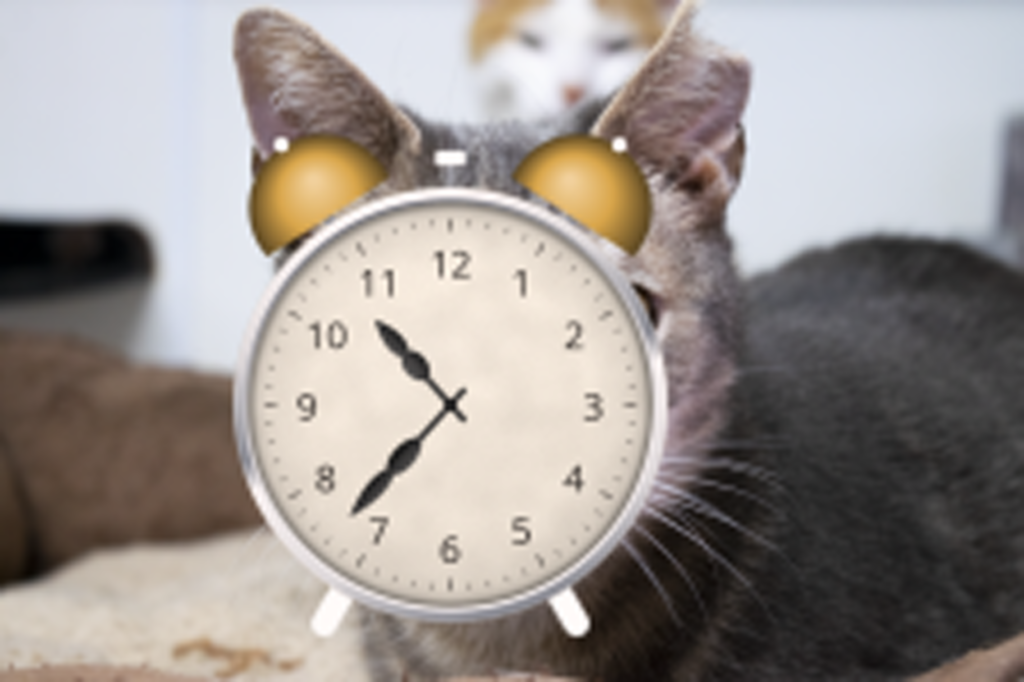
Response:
10h37
